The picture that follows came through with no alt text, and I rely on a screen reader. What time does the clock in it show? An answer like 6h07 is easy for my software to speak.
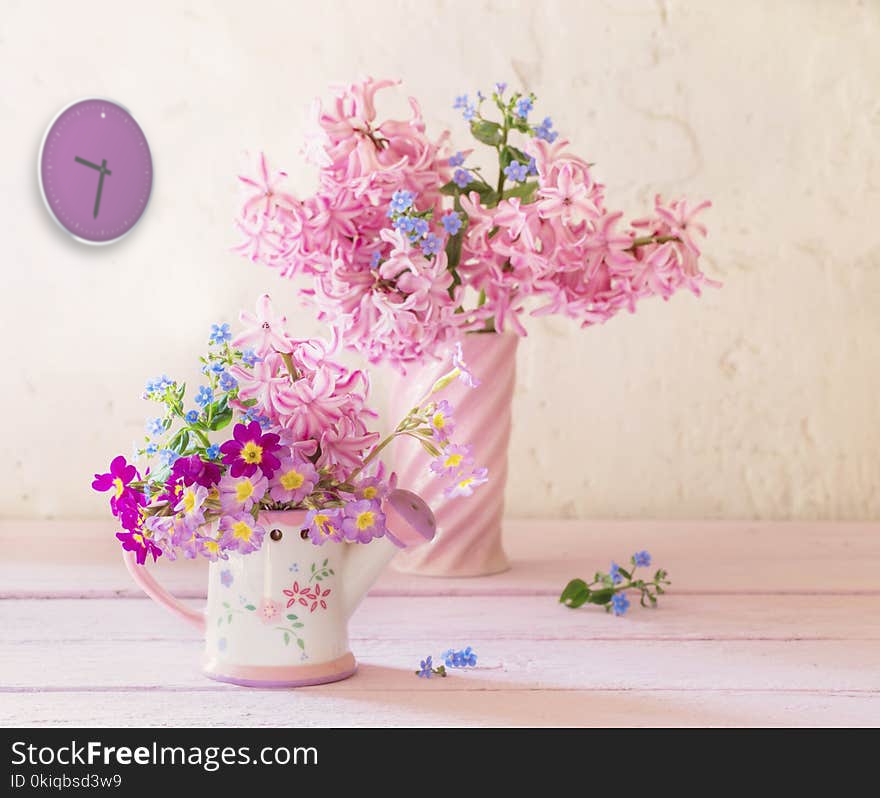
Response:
9h32
